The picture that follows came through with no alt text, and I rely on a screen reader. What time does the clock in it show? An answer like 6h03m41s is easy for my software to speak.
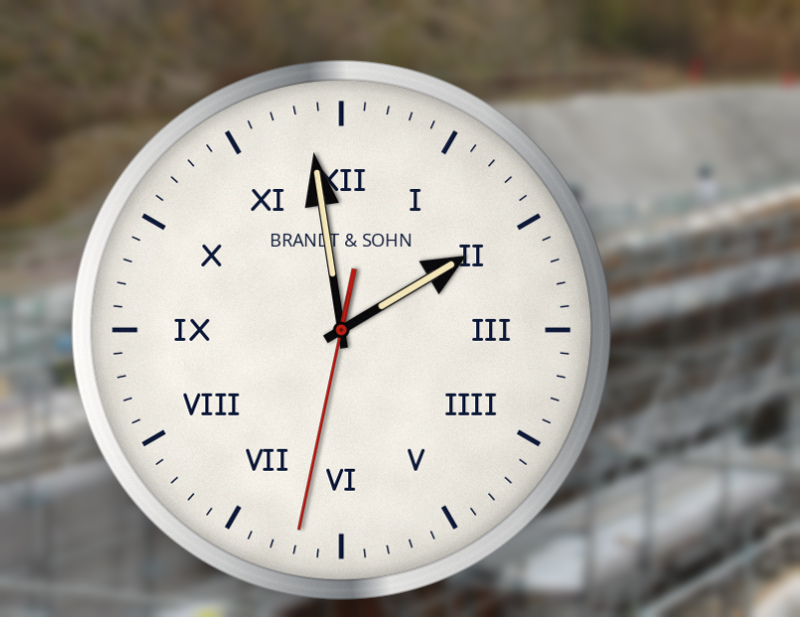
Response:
1h58m32s
